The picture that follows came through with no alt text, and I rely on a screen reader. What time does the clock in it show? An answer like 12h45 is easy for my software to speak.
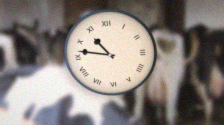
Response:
10h47
